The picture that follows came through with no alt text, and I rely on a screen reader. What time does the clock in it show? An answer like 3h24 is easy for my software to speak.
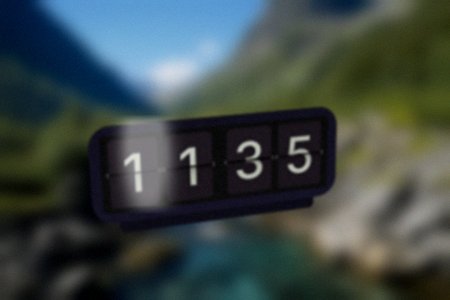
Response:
11h35
